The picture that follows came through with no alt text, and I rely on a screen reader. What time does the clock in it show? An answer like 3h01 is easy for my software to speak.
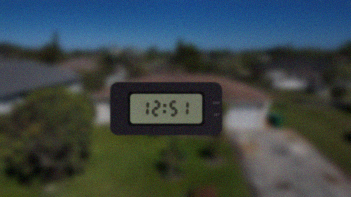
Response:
12h51
